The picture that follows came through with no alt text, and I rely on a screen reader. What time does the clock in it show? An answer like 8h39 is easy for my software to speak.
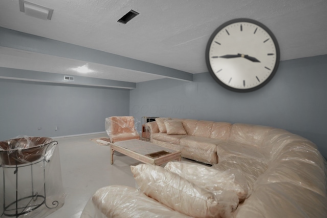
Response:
3h45
